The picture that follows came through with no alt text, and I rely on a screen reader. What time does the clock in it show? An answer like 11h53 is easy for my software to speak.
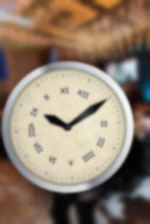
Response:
9h05
